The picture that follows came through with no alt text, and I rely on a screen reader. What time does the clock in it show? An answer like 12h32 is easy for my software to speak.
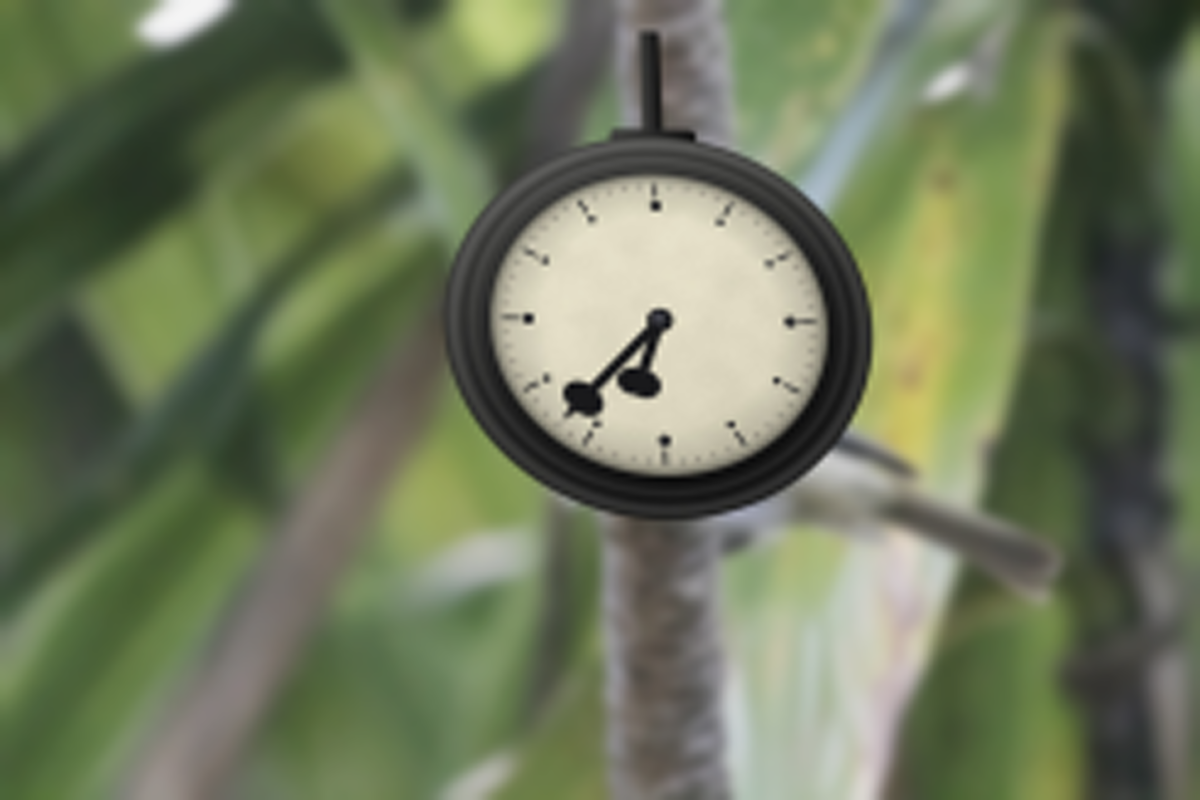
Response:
6h37
